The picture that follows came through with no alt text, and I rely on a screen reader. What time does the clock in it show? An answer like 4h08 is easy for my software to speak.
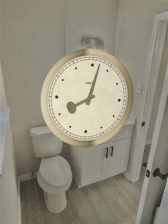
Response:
8h02
